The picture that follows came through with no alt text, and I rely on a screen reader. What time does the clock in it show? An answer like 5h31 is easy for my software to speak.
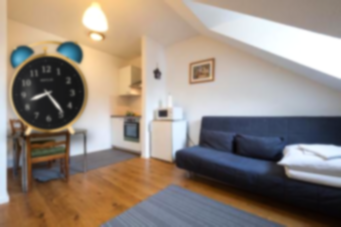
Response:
8h24
